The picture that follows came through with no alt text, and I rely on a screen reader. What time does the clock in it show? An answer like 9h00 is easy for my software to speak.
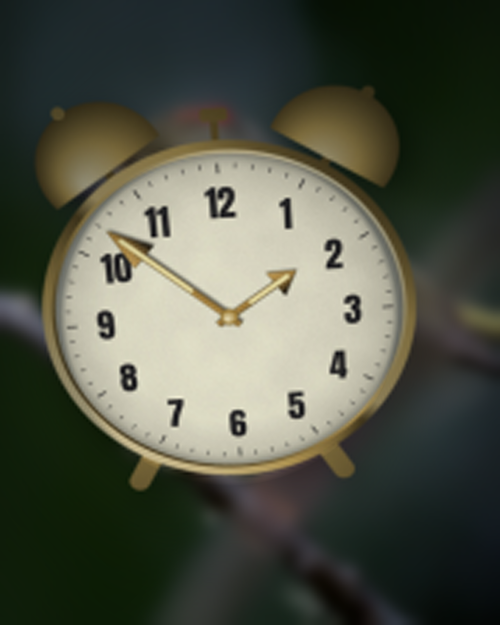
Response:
1h52
